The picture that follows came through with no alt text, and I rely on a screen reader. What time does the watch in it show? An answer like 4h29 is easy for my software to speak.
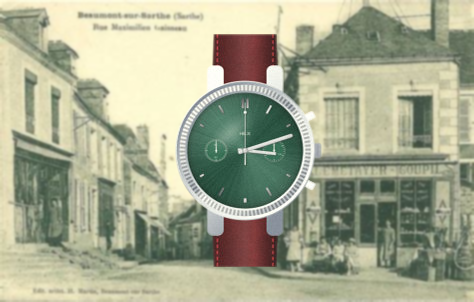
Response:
3h12
